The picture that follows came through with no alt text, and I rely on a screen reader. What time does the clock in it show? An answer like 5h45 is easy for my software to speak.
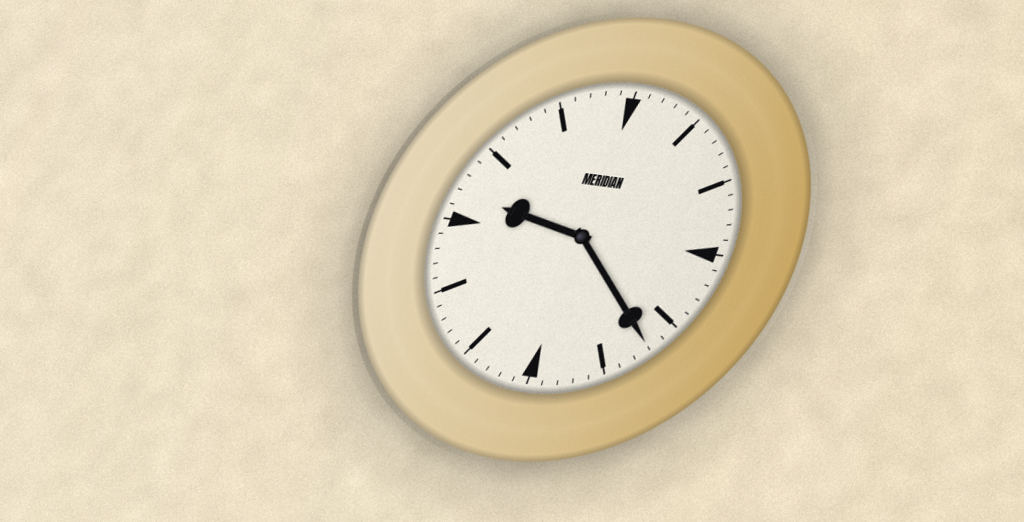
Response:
9h22
